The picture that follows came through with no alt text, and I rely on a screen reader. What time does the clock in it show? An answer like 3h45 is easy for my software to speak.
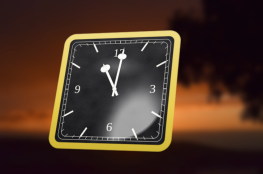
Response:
11h01
